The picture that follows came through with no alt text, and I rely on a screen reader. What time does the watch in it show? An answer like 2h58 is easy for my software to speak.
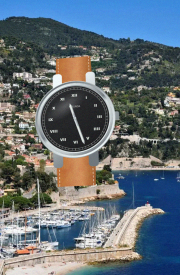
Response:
11h27
